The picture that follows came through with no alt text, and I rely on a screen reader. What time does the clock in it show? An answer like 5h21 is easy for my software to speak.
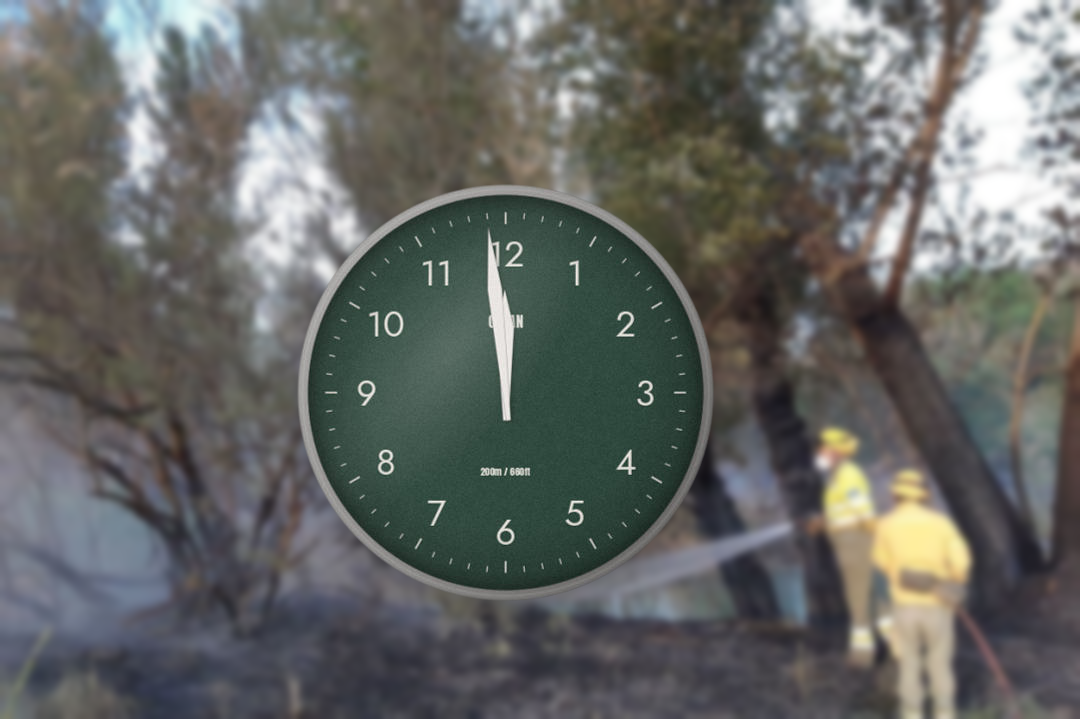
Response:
11h59
